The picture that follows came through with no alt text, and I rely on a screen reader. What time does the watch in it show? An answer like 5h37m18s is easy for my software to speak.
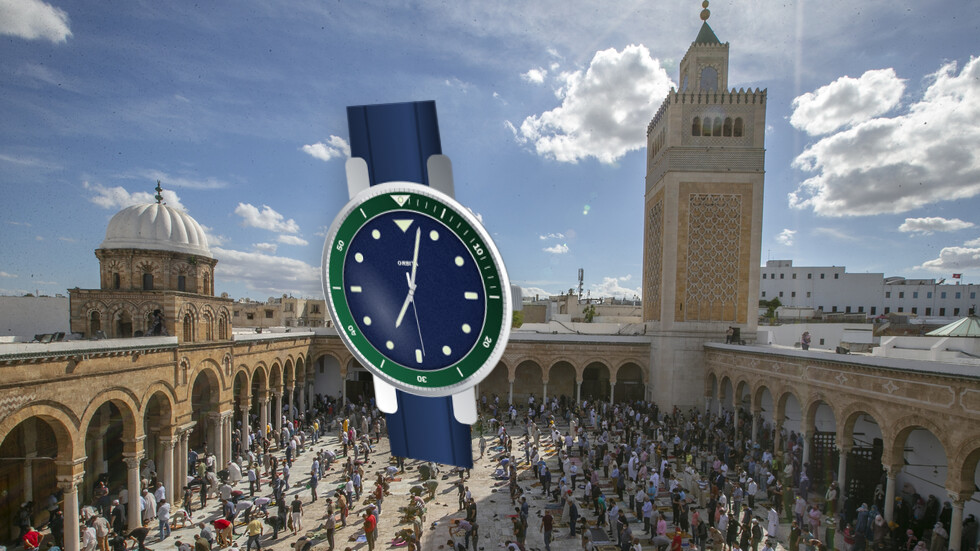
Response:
7h02m29s
